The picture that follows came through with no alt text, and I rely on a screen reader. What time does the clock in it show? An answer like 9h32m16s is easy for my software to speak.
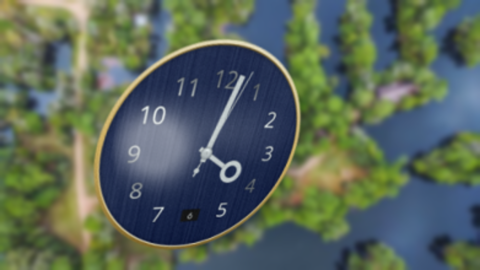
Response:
4h02m03s
